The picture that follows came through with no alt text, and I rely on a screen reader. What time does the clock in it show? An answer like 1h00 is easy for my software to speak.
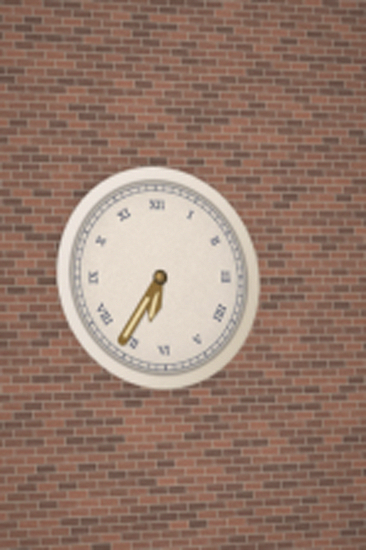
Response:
6h36
